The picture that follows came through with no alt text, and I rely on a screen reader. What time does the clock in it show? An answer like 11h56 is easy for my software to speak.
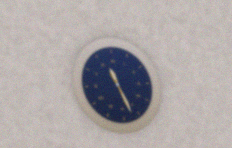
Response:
11h27
